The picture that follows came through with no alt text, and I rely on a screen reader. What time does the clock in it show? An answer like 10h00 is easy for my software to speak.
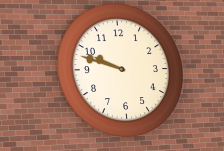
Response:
9h48
